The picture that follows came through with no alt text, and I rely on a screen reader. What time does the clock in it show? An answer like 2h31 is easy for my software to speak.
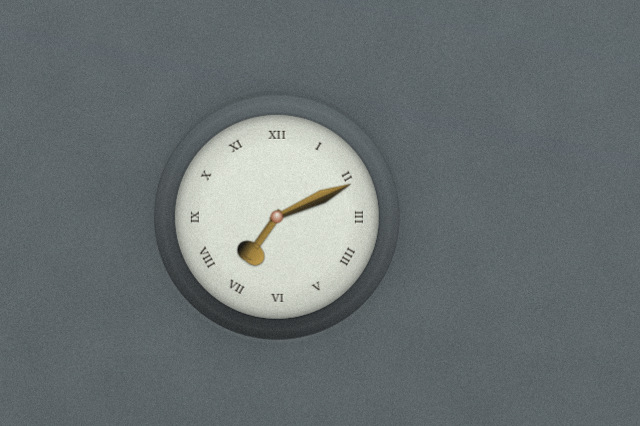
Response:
7h11
